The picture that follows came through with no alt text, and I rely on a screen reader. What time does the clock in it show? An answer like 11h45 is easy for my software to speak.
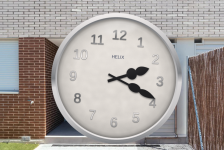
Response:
2h19
